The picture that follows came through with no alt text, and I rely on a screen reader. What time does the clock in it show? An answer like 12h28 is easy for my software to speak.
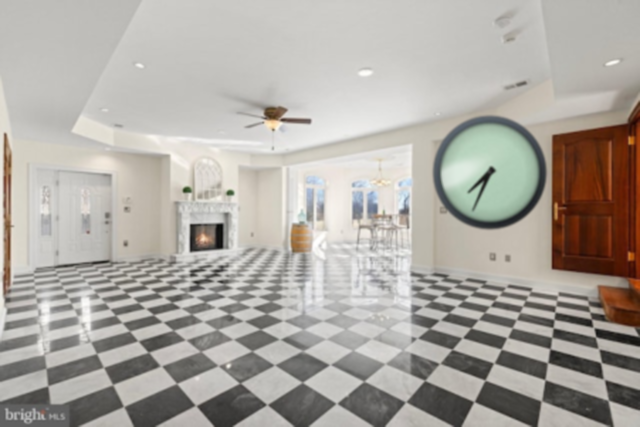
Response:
7h34
